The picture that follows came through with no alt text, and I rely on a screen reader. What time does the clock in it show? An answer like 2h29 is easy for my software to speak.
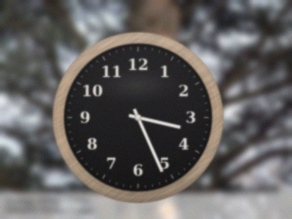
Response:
3h26
